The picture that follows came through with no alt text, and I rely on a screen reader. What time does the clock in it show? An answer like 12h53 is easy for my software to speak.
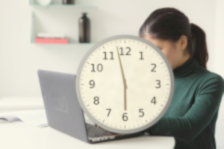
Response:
5h58
